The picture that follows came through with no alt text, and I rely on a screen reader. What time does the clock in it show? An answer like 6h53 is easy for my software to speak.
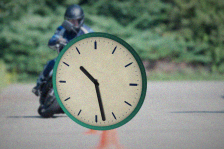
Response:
10h28
